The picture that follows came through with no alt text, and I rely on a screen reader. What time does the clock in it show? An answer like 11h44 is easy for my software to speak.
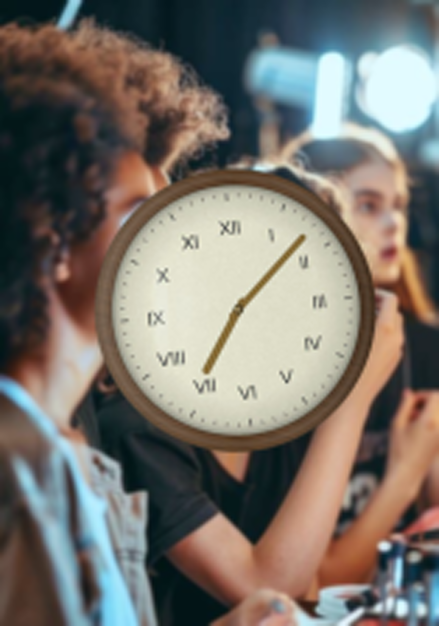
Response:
7h08
